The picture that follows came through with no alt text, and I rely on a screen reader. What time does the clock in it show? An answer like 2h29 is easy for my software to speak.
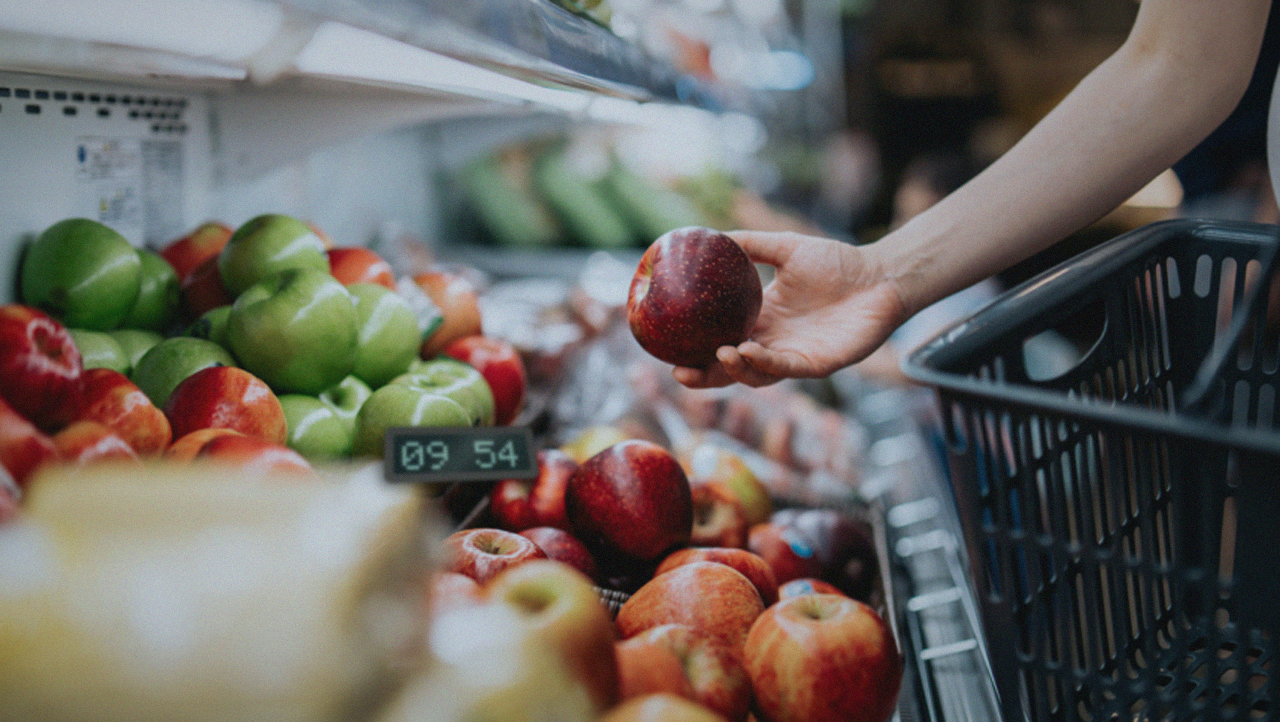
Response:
9h54
